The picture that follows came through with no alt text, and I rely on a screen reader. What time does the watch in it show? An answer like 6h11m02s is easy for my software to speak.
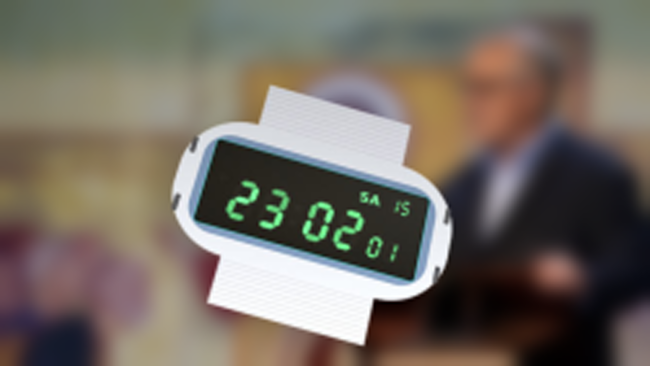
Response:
23h02m01s
